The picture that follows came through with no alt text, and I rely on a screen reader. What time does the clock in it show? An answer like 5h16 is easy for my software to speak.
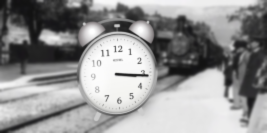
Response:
3h16
